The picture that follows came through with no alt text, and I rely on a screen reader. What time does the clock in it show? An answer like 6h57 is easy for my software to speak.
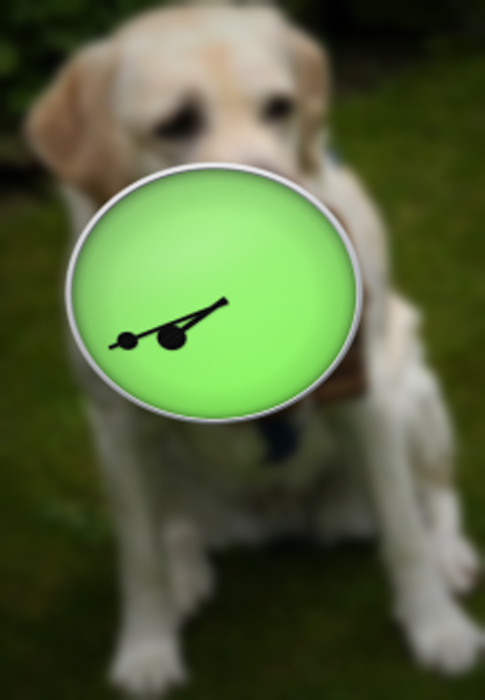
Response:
7h41
